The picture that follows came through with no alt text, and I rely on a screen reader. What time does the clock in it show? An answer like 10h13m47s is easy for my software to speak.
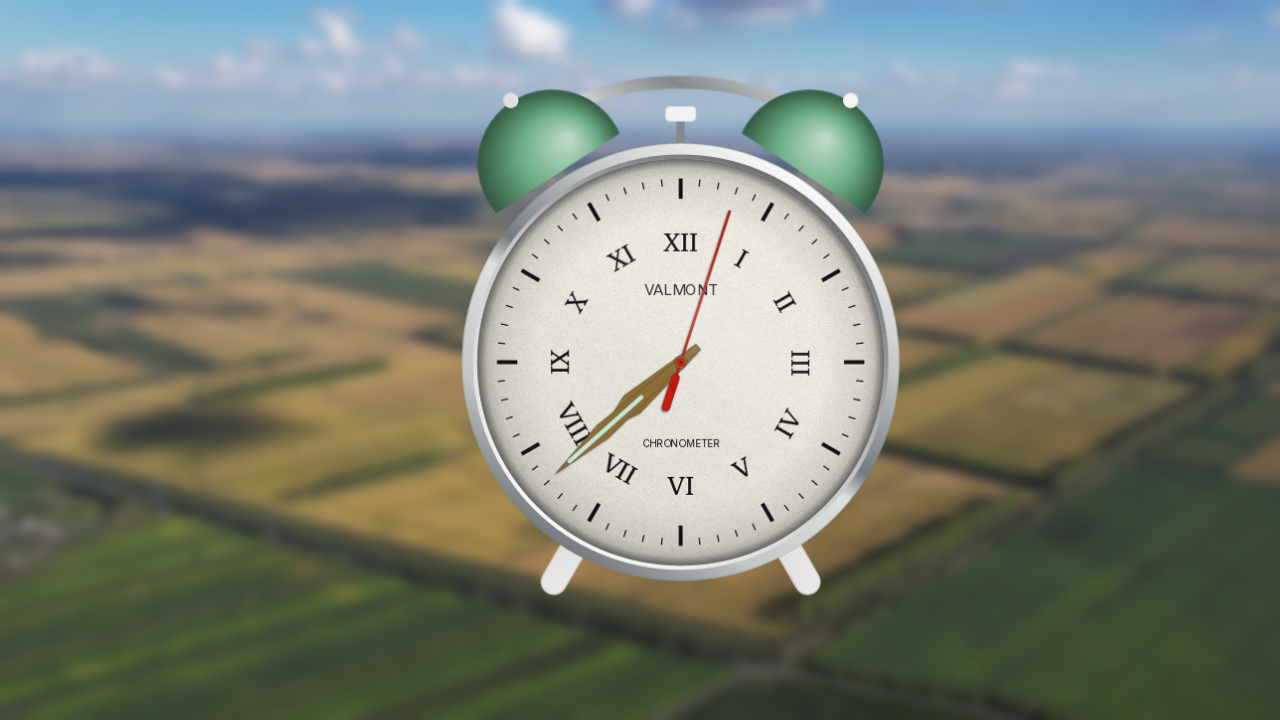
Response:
7h38m03s
